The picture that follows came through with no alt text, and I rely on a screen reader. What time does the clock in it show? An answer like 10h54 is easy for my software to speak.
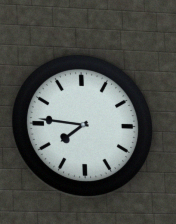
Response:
7h46
